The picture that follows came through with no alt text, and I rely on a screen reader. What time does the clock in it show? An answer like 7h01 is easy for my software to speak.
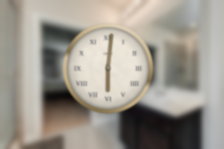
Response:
6h01
